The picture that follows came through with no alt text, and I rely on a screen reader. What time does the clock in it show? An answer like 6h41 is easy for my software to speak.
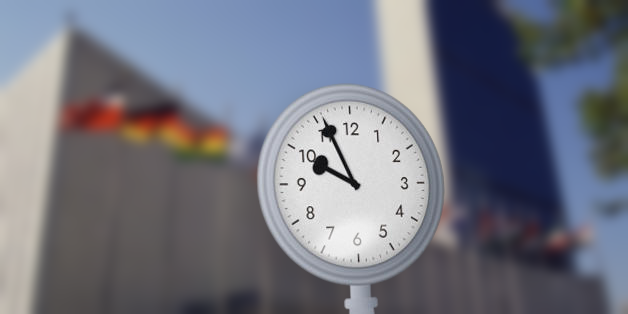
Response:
9h56
